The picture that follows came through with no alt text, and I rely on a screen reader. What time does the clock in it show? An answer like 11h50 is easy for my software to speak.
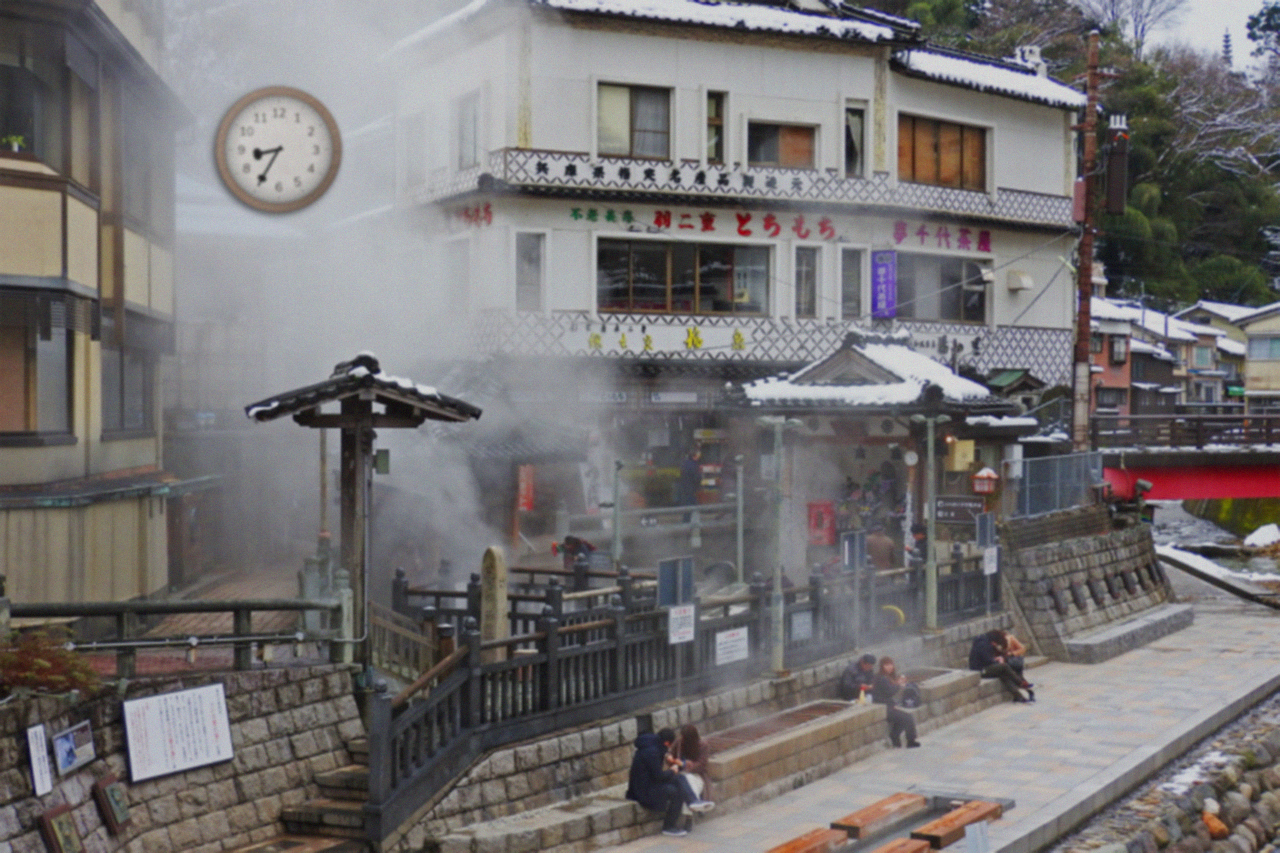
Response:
8h35
